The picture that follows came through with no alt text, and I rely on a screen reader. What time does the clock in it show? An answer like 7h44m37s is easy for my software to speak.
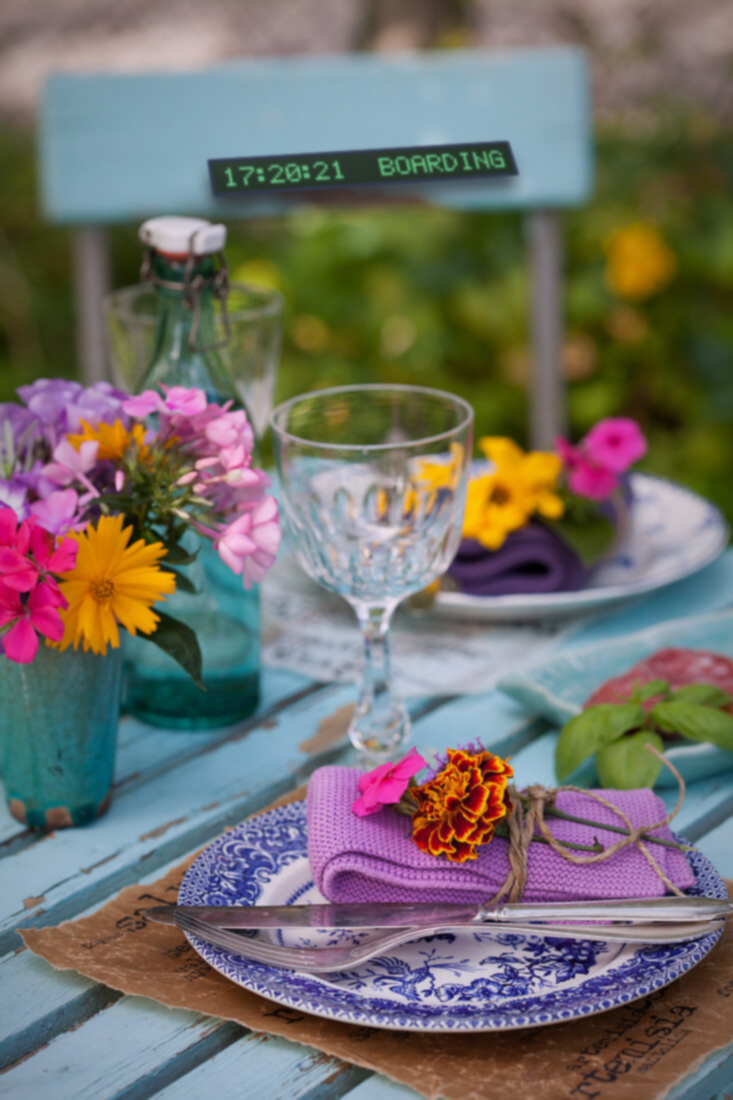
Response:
17h20m21s
